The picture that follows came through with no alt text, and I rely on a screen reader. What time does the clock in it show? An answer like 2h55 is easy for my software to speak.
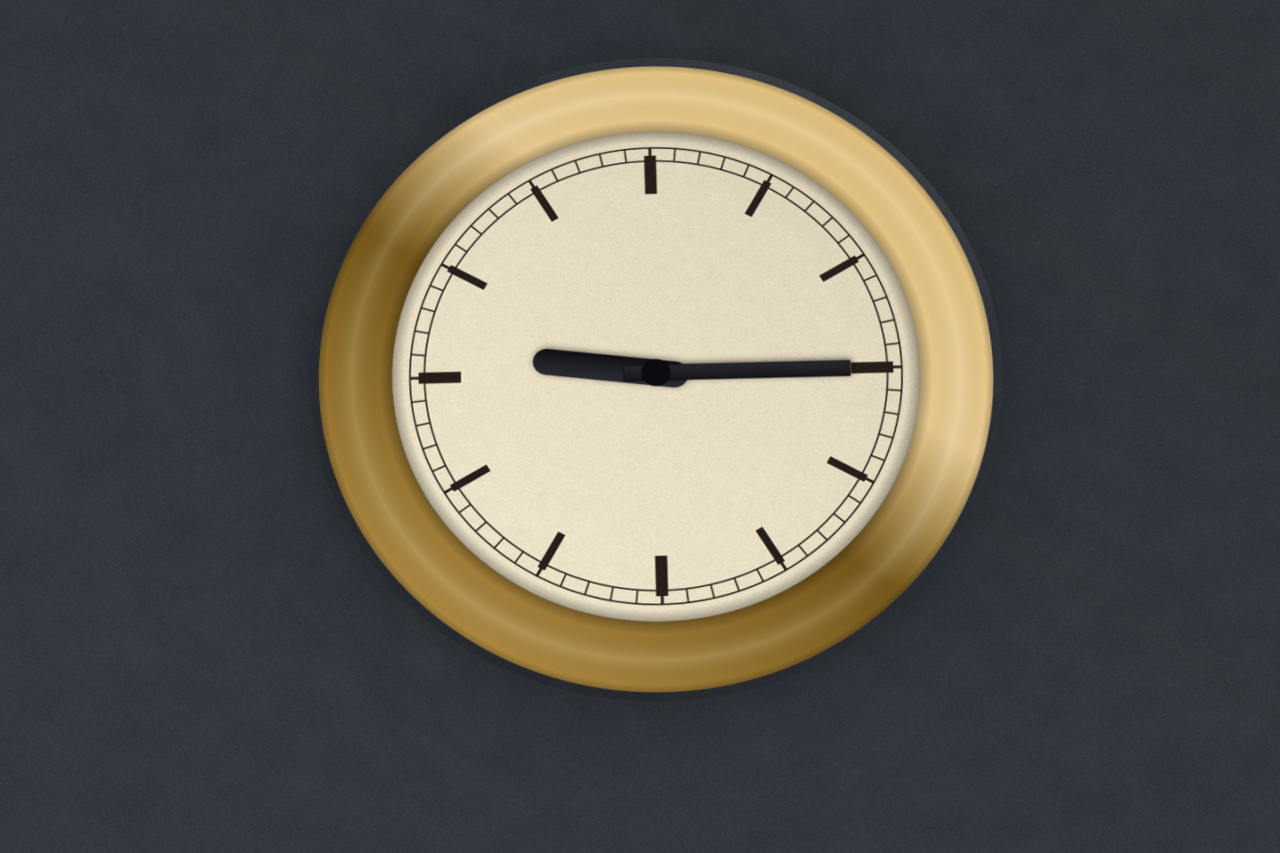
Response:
9h15
